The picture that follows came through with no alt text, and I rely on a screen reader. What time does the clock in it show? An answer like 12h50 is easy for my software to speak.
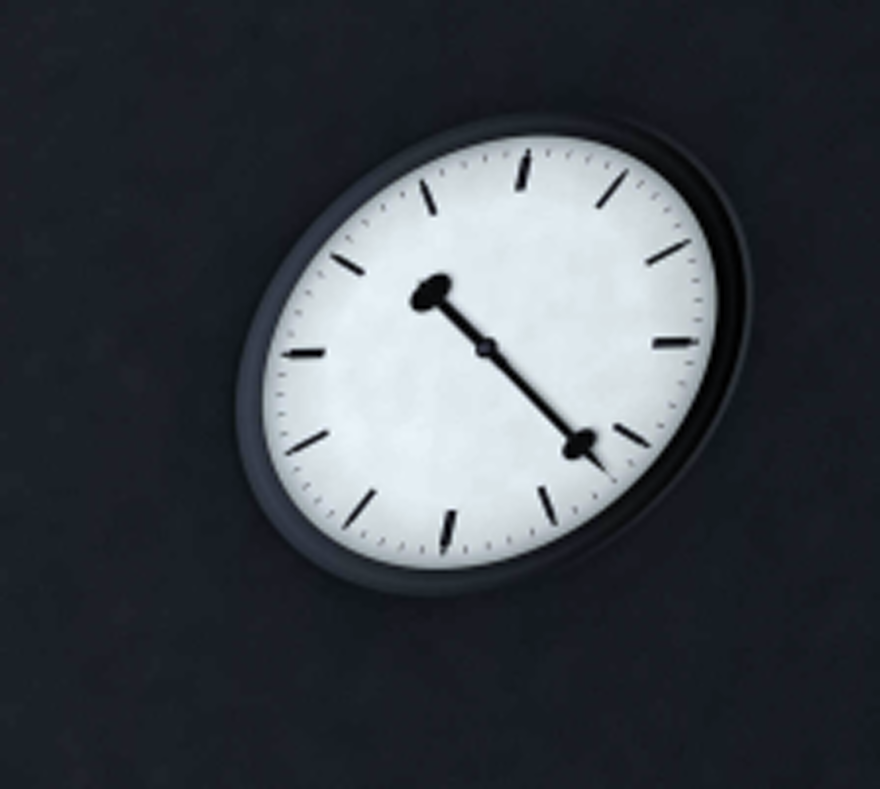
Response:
10h22
